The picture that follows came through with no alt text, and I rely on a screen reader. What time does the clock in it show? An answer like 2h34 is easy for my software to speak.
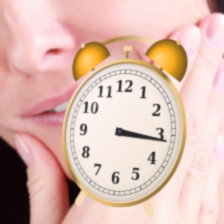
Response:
3h16
